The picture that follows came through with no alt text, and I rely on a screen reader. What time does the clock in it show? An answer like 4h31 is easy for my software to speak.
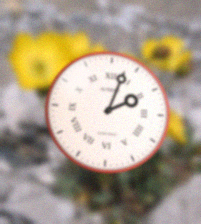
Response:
2h03
